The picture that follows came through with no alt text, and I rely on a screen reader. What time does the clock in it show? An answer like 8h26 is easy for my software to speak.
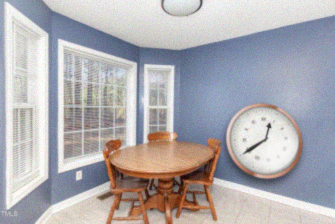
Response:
12h40
